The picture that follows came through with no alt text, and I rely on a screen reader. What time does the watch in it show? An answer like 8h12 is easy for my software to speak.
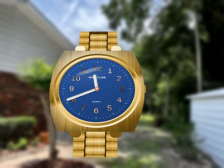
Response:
11h41
